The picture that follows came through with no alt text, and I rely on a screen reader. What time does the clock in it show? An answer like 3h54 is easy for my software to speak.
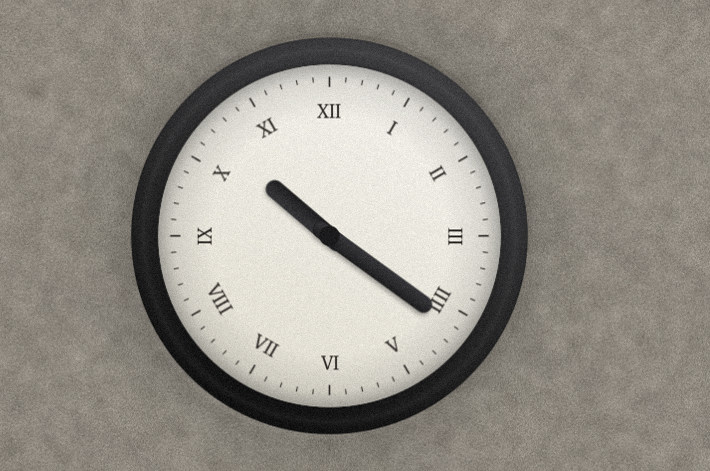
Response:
10h21
